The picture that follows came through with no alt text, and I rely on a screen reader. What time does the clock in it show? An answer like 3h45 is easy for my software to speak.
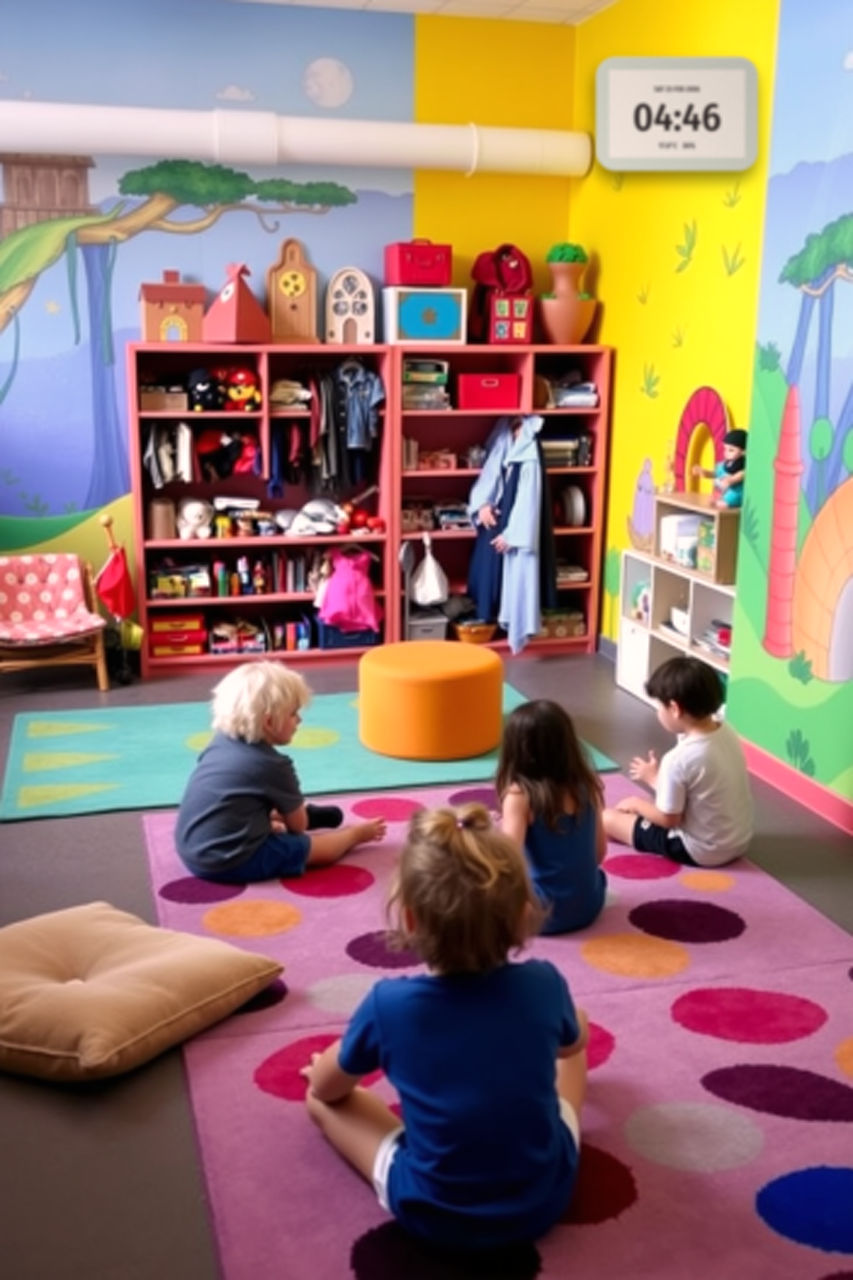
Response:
4h46
